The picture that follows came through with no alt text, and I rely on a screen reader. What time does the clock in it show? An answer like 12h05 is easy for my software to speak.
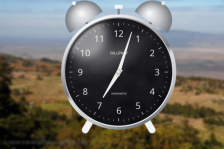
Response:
7h03
